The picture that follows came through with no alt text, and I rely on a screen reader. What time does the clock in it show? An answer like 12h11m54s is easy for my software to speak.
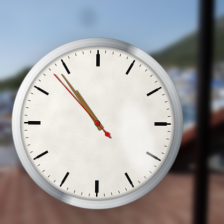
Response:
10h53m53s
